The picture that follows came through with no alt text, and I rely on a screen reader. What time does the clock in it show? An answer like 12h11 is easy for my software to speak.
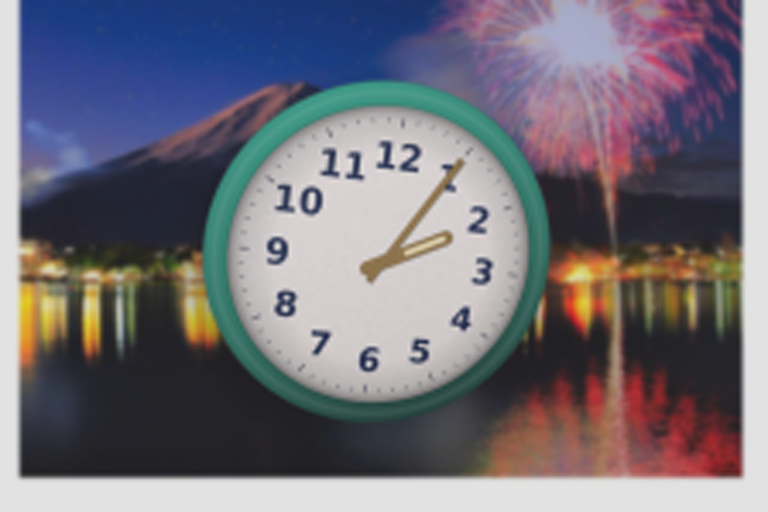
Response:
2h05
